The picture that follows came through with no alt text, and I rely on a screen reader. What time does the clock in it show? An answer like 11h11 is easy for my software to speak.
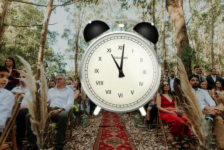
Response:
11h01
